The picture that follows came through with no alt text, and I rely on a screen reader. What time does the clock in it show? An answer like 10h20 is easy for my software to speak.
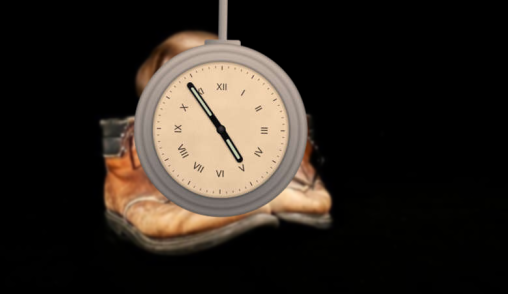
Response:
4h54
